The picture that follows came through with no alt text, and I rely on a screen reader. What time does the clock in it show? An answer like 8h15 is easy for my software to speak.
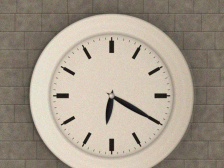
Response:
6h20
